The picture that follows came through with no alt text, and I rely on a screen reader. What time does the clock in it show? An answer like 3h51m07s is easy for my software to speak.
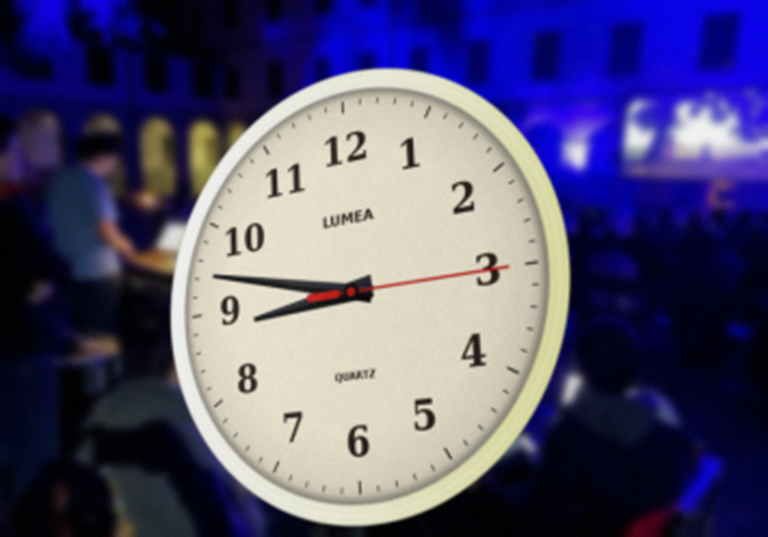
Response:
8h47m15s
